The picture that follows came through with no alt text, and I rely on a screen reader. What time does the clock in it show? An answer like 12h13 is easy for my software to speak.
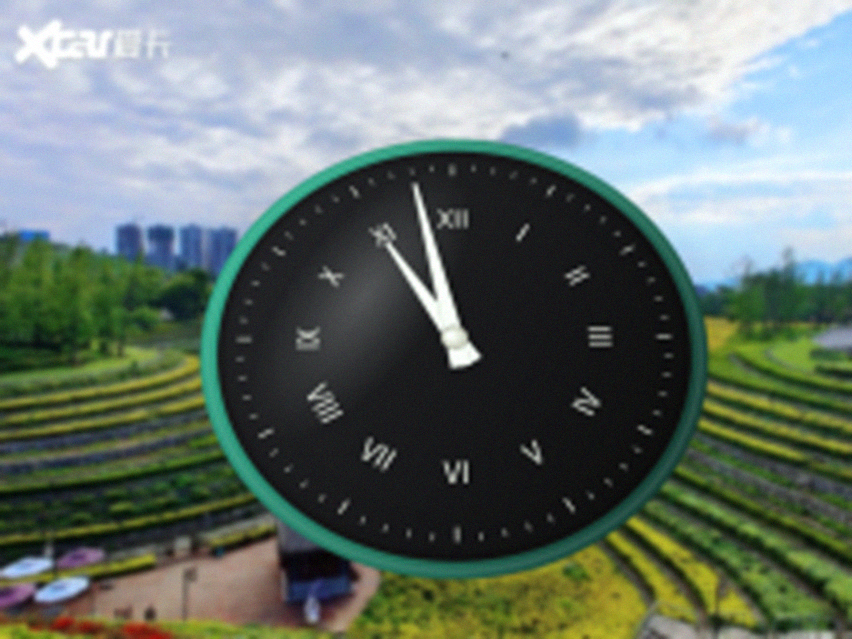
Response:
10h58
